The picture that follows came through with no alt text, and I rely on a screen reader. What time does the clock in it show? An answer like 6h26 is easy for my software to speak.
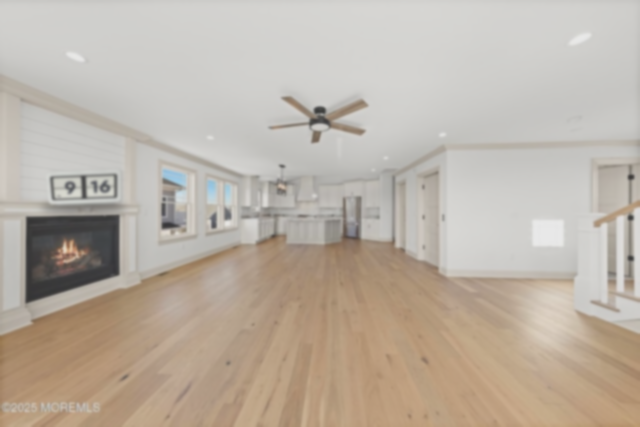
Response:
9h16
